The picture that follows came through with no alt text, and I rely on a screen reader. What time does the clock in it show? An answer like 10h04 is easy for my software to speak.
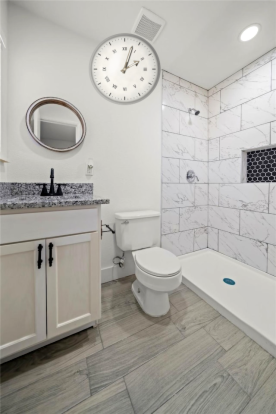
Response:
2h03
